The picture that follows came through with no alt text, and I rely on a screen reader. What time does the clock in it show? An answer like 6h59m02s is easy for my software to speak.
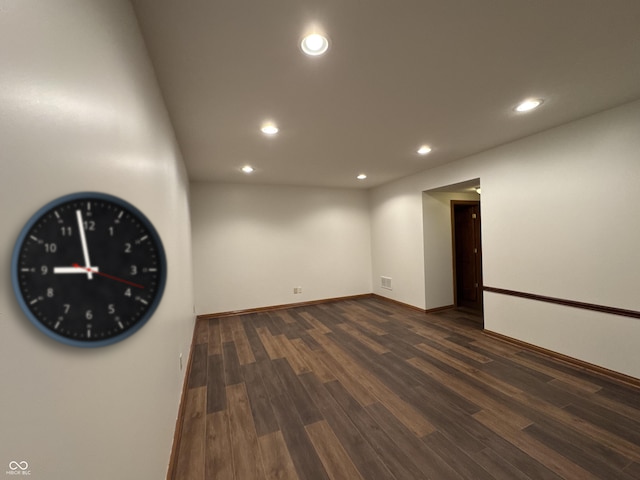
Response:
8h58m18s
